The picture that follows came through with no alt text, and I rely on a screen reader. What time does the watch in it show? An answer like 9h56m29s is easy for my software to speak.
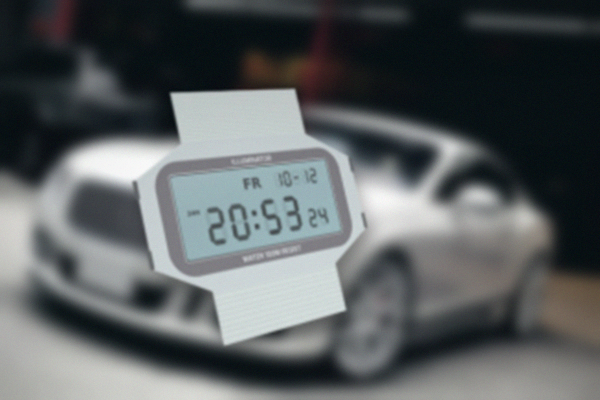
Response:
20h53m24s
